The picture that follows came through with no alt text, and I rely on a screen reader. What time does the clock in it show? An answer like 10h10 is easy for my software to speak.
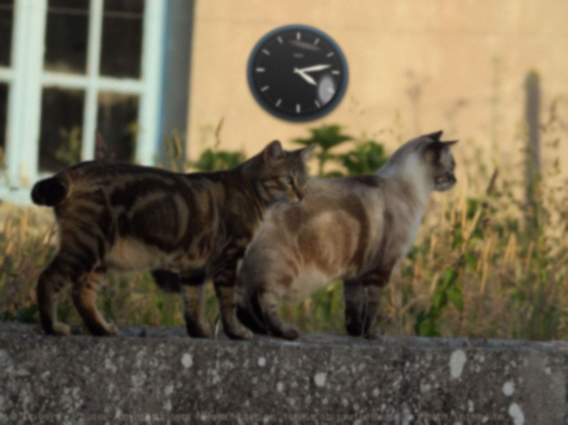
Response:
4h13
